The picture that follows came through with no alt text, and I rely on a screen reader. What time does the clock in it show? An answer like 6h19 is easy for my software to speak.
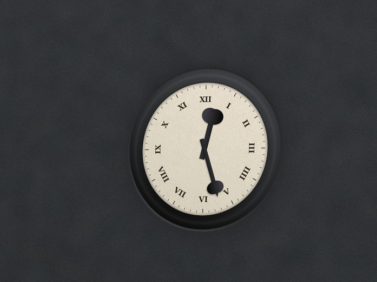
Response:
12h27
